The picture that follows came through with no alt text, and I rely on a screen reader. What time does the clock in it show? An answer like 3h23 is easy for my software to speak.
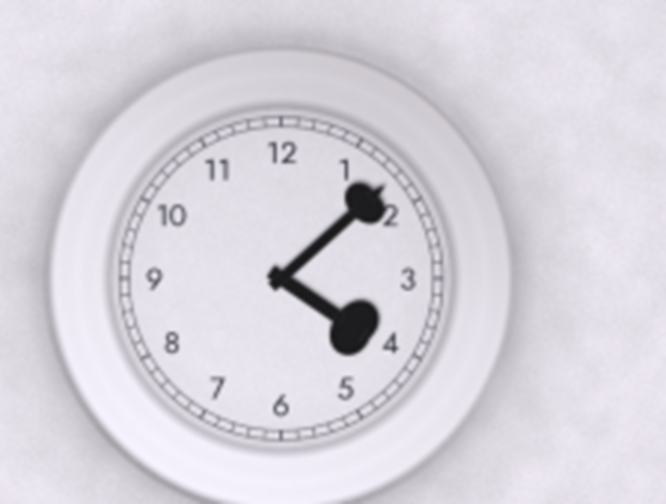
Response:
4h08
